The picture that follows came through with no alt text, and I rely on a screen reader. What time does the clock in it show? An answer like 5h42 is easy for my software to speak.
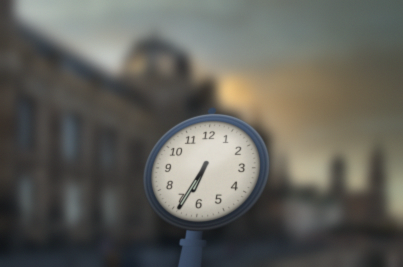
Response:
6h34
